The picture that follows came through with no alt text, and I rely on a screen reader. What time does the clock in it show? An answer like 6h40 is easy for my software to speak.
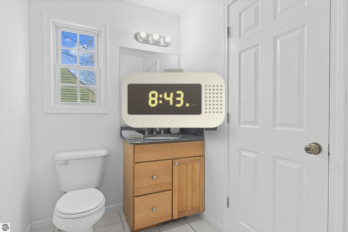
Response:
8h43
